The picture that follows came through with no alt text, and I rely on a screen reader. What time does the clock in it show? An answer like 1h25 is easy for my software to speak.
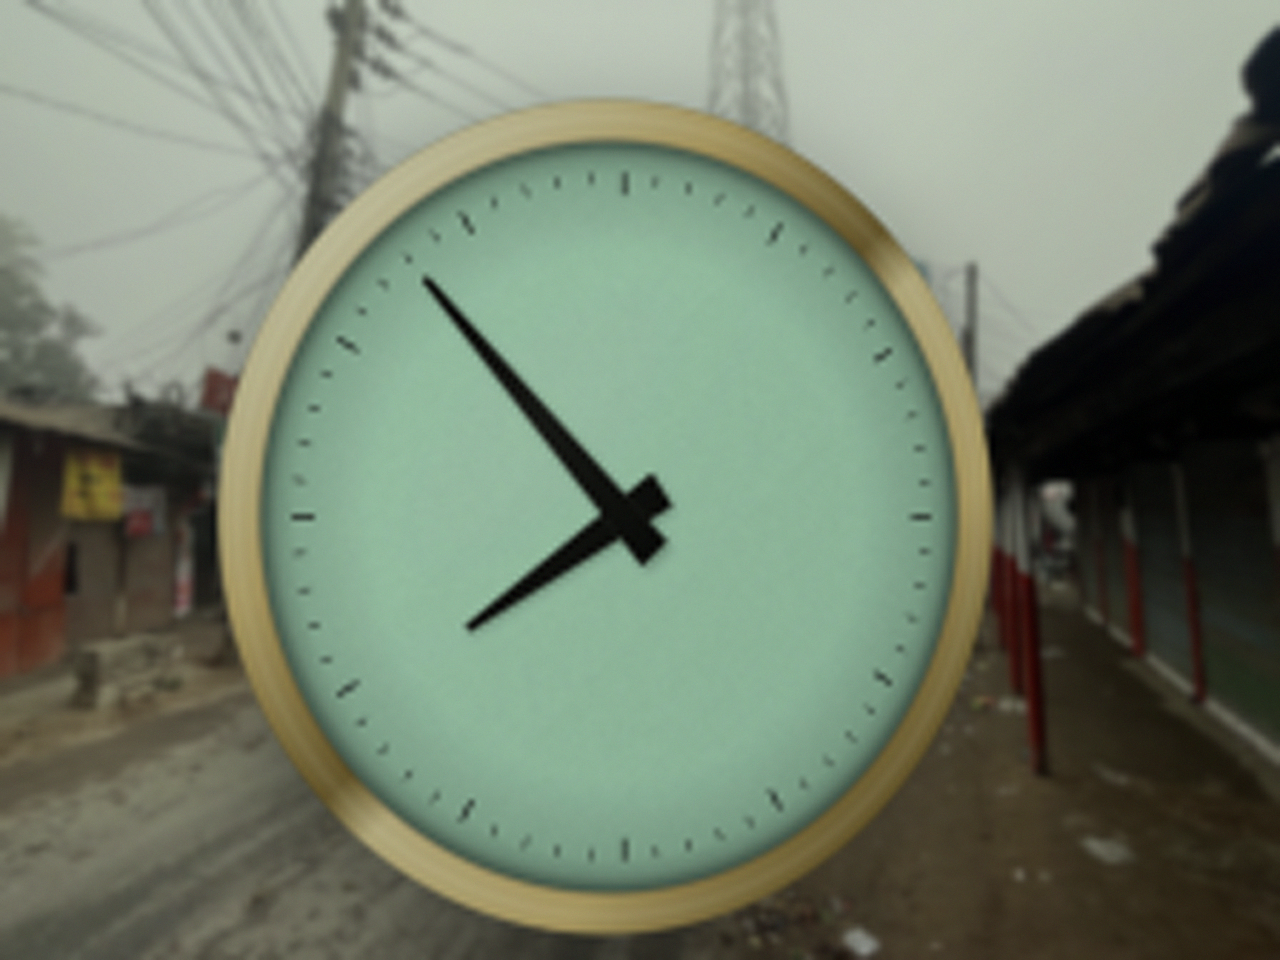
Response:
7h53
